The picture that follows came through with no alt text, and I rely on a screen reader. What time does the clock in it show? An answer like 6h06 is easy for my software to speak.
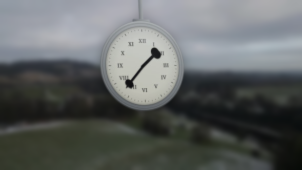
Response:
1h37
